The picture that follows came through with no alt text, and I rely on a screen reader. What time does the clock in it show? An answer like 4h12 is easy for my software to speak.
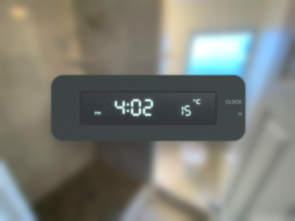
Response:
4h02
